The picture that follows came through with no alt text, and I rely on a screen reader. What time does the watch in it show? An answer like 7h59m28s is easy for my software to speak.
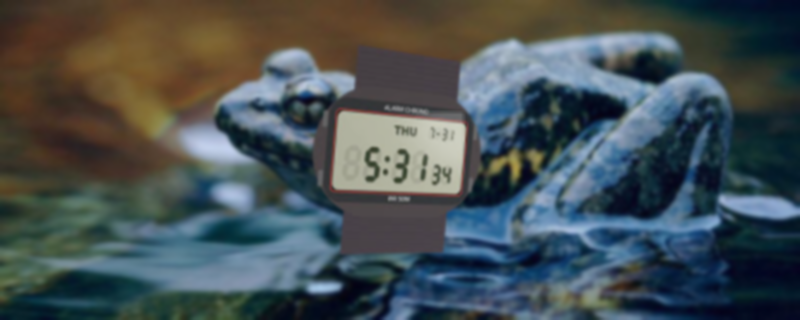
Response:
5h31m34s
